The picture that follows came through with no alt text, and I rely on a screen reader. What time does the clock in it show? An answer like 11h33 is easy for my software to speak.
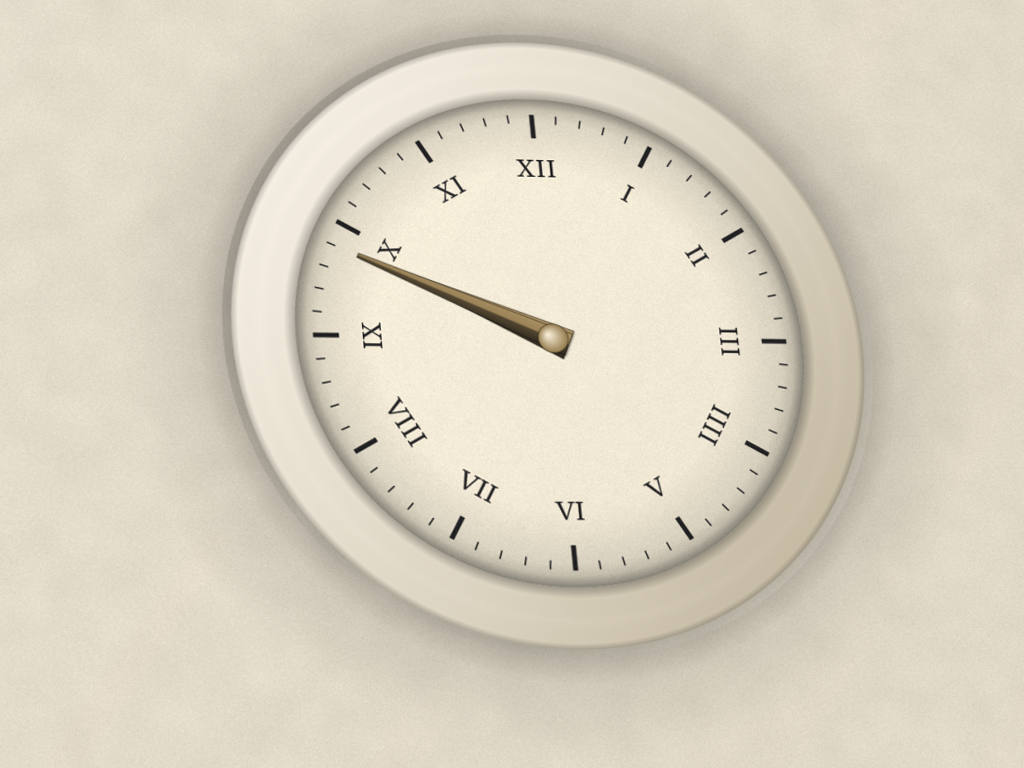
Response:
9h49
